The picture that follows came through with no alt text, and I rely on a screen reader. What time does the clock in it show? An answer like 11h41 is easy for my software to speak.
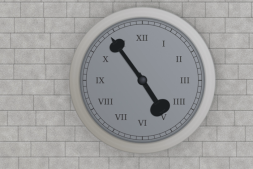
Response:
4h54
